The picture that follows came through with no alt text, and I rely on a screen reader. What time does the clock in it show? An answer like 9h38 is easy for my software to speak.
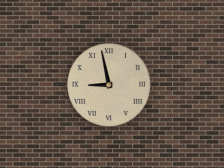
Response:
8h58
